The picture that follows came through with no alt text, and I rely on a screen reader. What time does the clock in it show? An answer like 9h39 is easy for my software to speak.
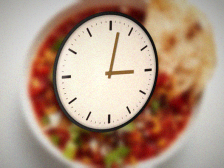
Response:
3h02
